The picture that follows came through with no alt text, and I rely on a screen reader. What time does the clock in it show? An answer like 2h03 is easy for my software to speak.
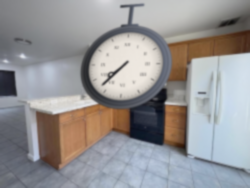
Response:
7h37
